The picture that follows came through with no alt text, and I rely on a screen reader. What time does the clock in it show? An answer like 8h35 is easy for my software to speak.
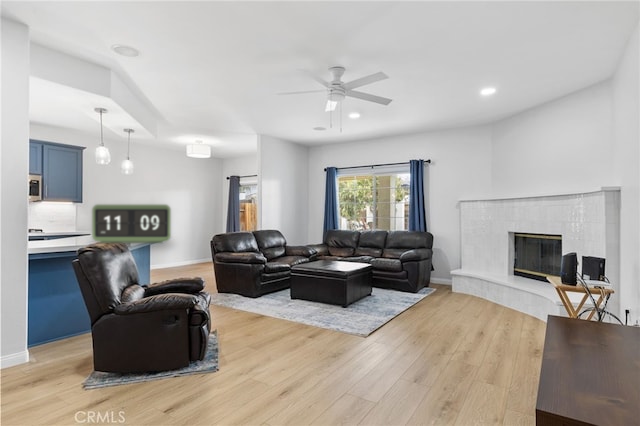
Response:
11h09
